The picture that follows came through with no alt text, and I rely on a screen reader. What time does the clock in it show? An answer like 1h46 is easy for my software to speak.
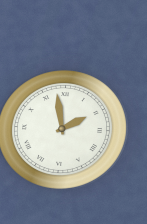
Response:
1h58
